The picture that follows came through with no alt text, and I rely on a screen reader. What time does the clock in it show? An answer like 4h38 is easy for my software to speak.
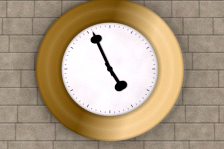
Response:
4h56
